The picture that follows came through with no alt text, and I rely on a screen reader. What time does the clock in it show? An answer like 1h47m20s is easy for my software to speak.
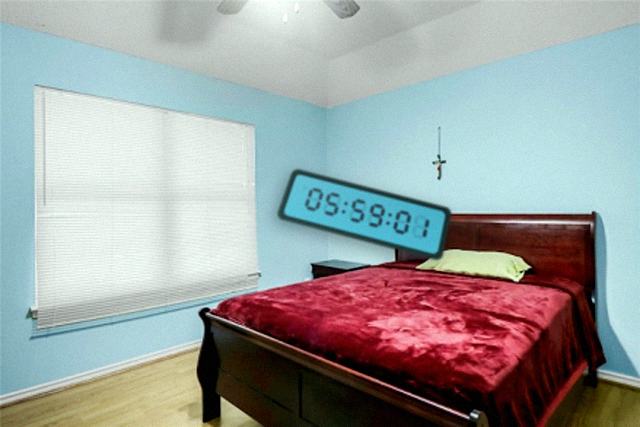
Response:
5h59m01s
